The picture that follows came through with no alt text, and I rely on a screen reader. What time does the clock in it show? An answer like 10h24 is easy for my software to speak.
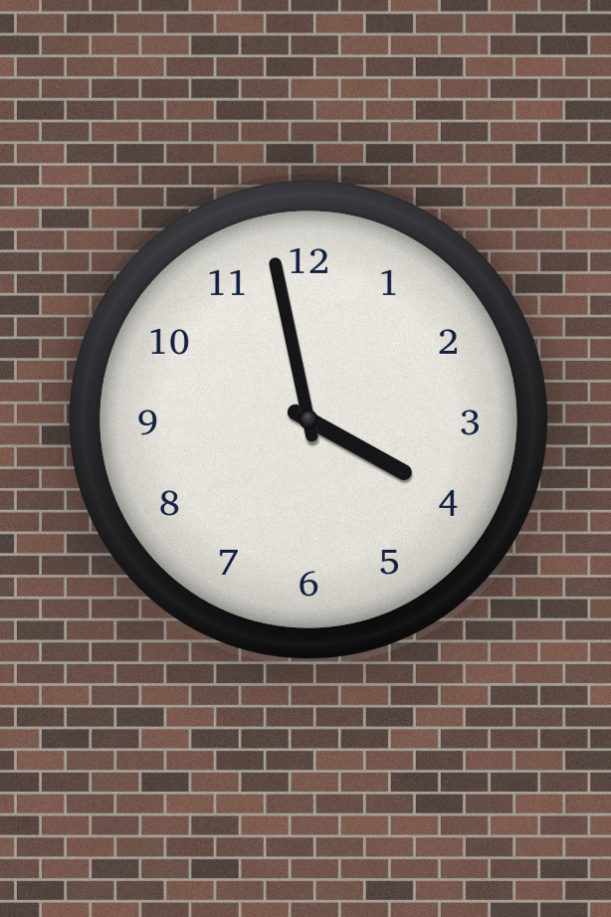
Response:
3h58
